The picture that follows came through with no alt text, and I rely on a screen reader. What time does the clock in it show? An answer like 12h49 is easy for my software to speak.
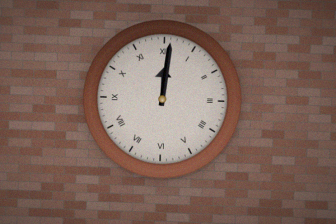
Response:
12h01
